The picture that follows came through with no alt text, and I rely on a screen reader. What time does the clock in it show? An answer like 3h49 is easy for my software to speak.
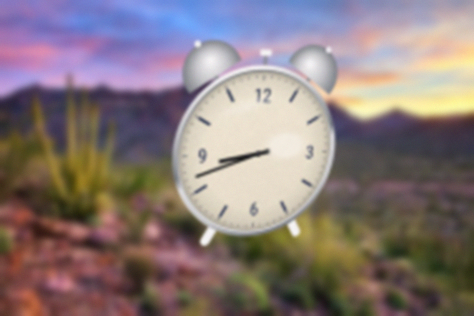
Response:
8h42
